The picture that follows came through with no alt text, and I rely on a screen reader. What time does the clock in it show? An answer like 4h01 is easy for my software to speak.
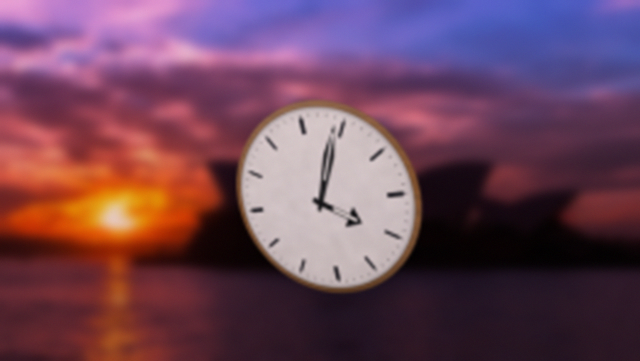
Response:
4h04
